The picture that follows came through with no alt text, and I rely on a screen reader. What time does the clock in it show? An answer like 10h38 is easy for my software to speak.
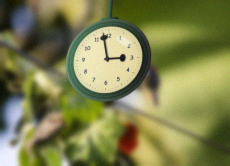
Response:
2h58
